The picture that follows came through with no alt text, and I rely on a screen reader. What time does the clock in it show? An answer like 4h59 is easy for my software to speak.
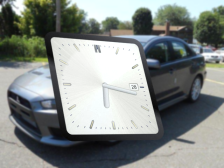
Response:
6h17
